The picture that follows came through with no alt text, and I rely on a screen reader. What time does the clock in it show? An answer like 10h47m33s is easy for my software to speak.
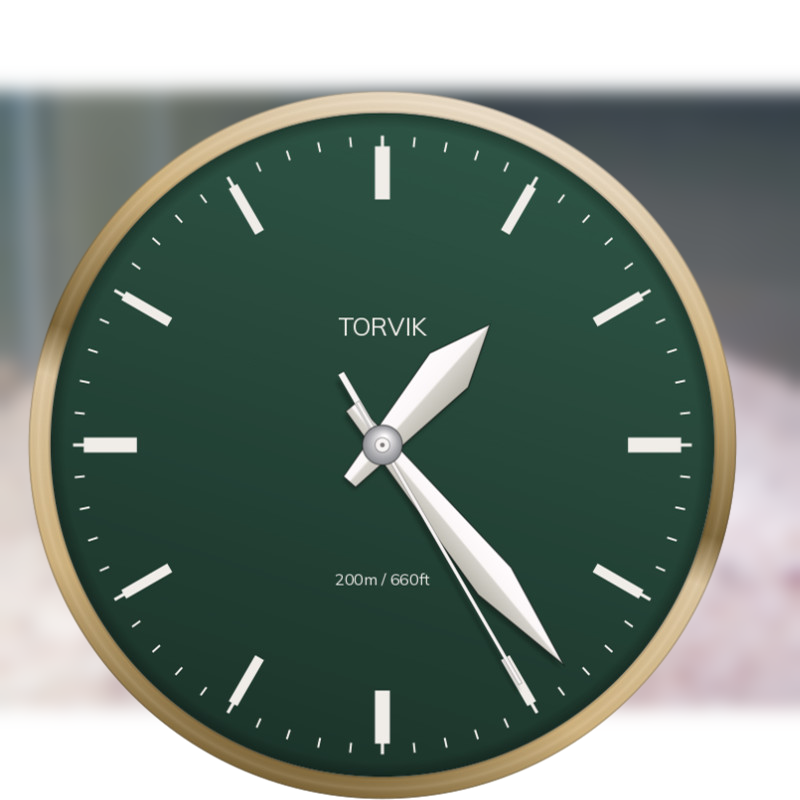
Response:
1h23m25s
